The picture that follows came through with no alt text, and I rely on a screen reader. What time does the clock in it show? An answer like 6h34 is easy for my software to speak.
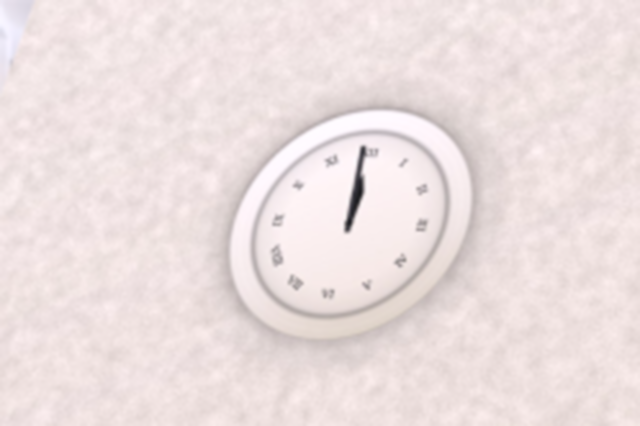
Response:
11h59
